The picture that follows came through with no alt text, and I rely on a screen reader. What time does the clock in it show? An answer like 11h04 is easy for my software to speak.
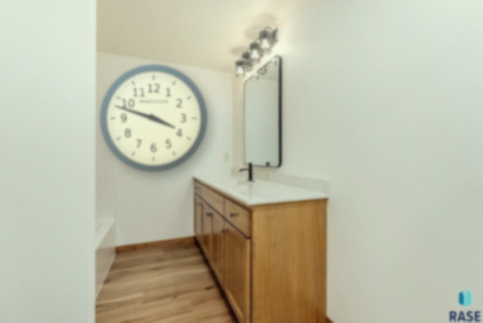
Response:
3h48
